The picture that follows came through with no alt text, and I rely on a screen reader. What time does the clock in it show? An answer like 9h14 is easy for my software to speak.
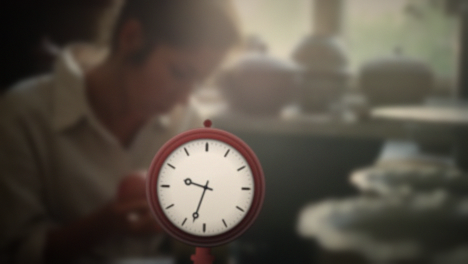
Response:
9h33
